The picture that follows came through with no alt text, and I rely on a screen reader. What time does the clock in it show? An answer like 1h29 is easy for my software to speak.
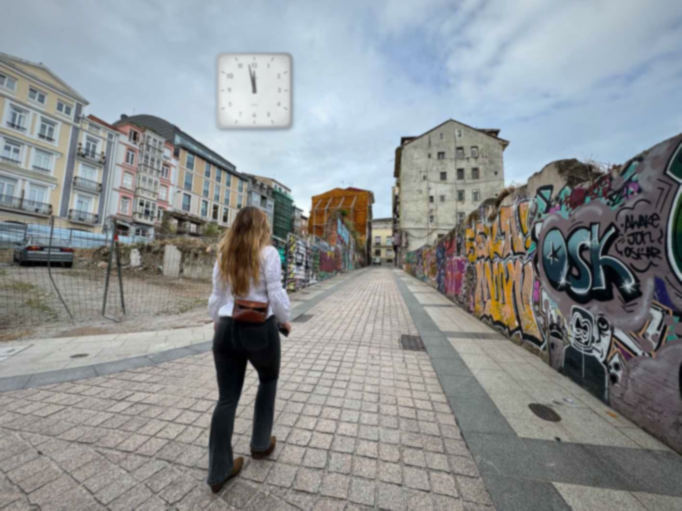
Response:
11h58
